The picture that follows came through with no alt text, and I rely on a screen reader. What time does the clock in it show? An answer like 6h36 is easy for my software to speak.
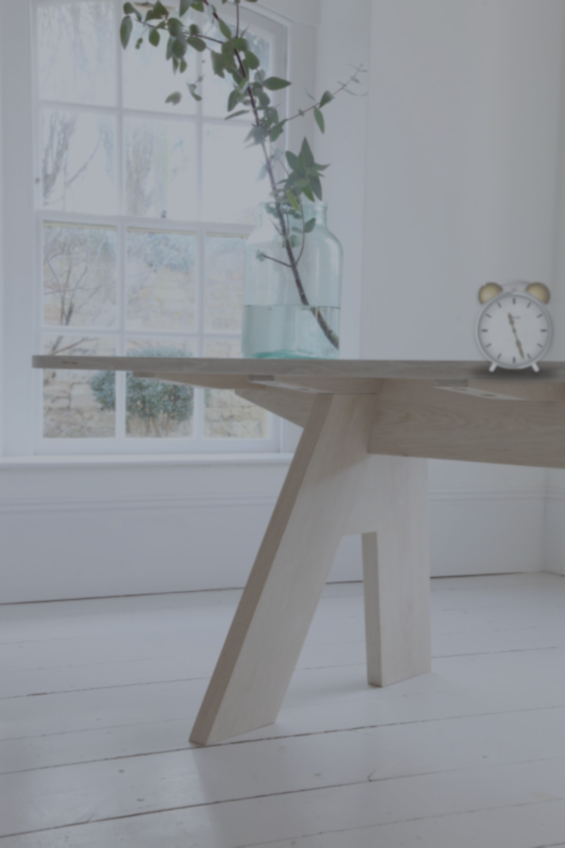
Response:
11h27
